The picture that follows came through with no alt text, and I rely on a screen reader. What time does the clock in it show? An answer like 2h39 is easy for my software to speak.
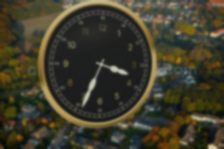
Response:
3h34
